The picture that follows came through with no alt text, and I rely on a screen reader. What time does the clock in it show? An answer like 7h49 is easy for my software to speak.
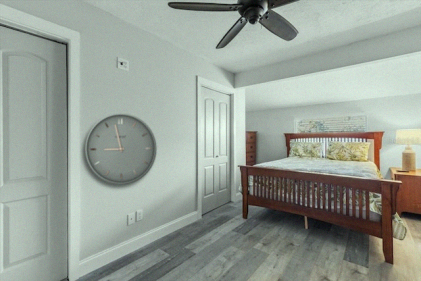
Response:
8h58
